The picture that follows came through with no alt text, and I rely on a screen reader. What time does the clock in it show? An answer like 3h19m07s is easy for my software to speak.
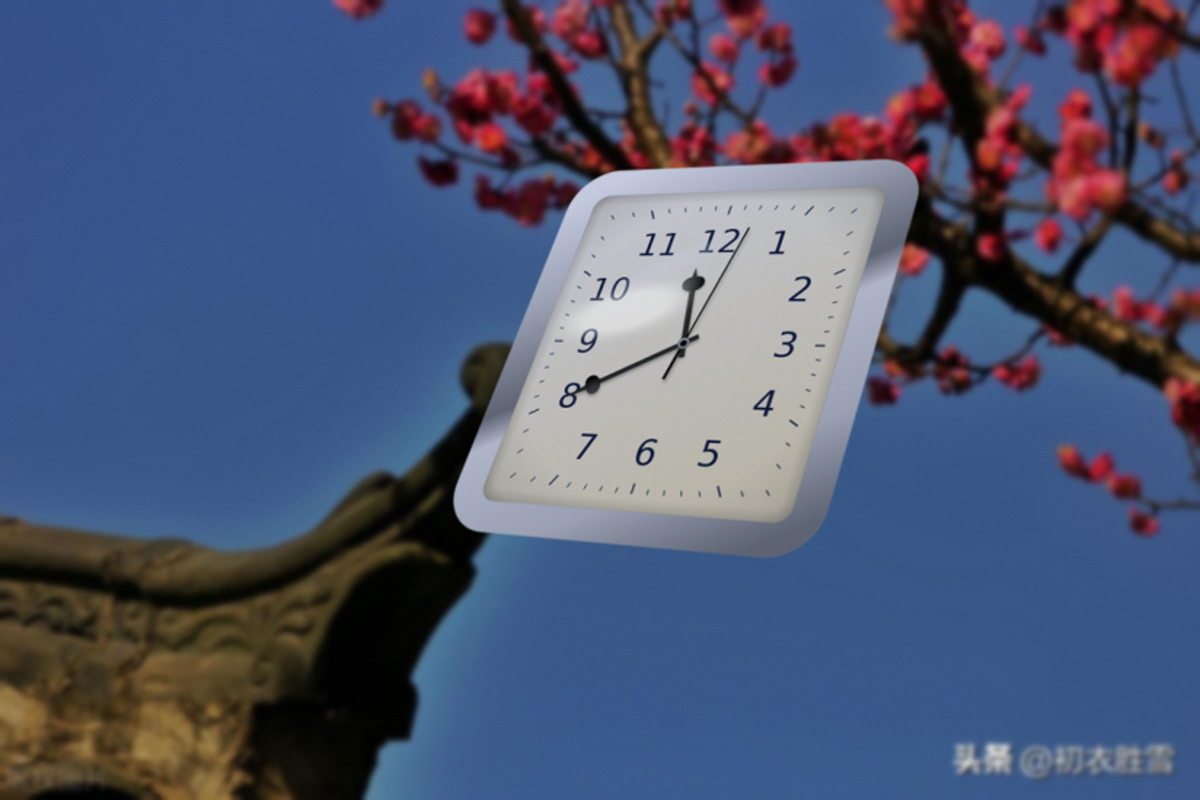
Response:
11h40m02s
